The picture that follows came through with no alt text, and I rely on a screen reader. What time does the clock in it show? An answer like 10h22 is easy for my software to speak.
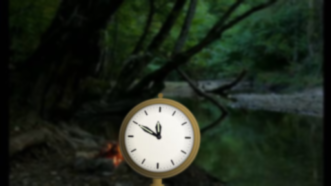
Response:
11h50
